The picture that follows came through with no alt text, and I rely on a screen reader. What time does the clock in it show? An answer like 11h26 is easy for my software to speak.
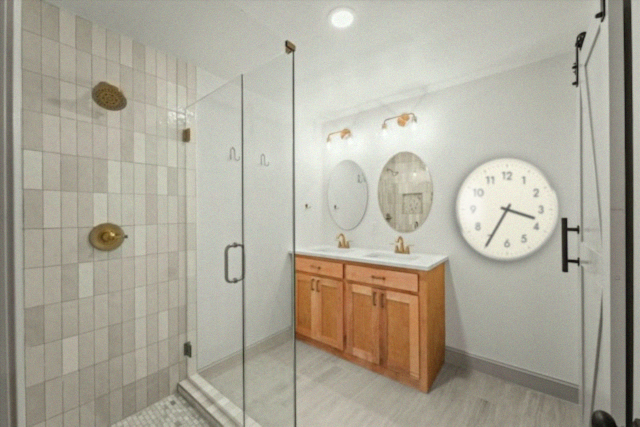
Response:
3h35
